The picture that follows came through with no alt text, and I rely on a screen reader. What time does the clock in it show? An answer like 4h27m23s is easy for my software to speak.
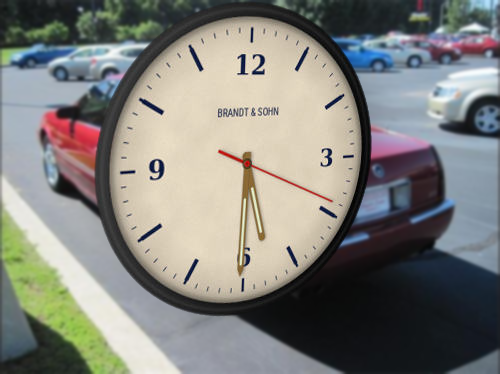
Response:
5h30m19s
